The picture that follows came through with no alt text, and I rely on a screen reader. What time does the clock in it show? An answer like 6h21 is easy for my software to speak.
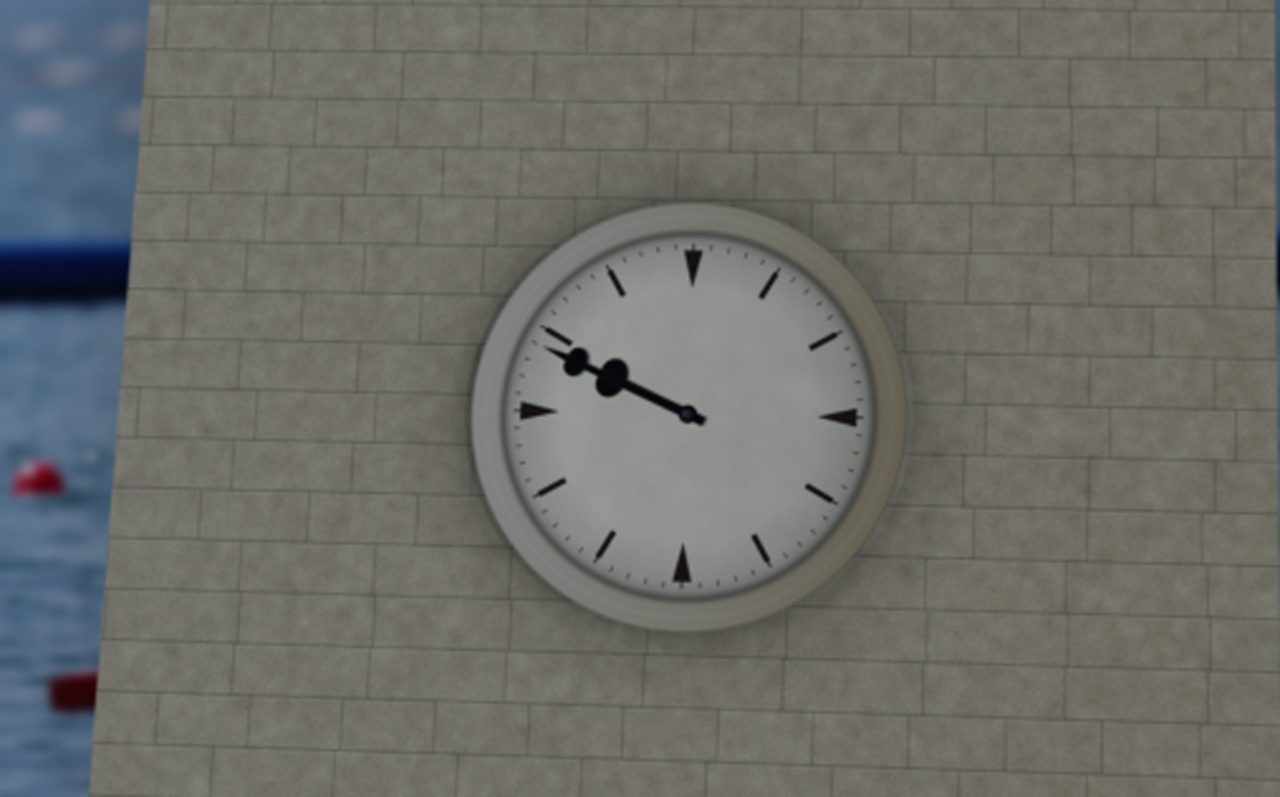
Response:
9h49
